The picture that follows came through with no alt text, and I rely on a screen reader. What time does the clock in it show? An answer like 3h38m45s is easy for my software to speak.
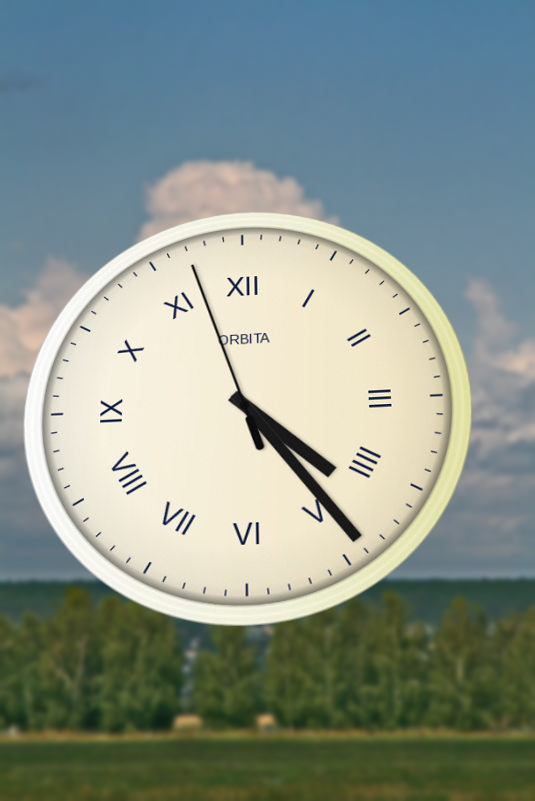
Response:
4h23m57s
